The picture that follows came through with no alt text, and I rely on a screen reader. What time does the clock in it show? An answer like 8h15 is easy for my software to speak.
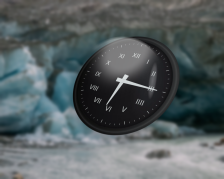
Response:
6h15
